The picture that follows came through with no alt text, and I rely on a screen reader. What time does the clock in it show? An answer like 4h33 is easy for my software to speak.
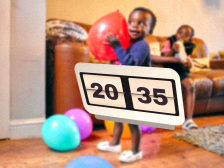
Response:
20h35
